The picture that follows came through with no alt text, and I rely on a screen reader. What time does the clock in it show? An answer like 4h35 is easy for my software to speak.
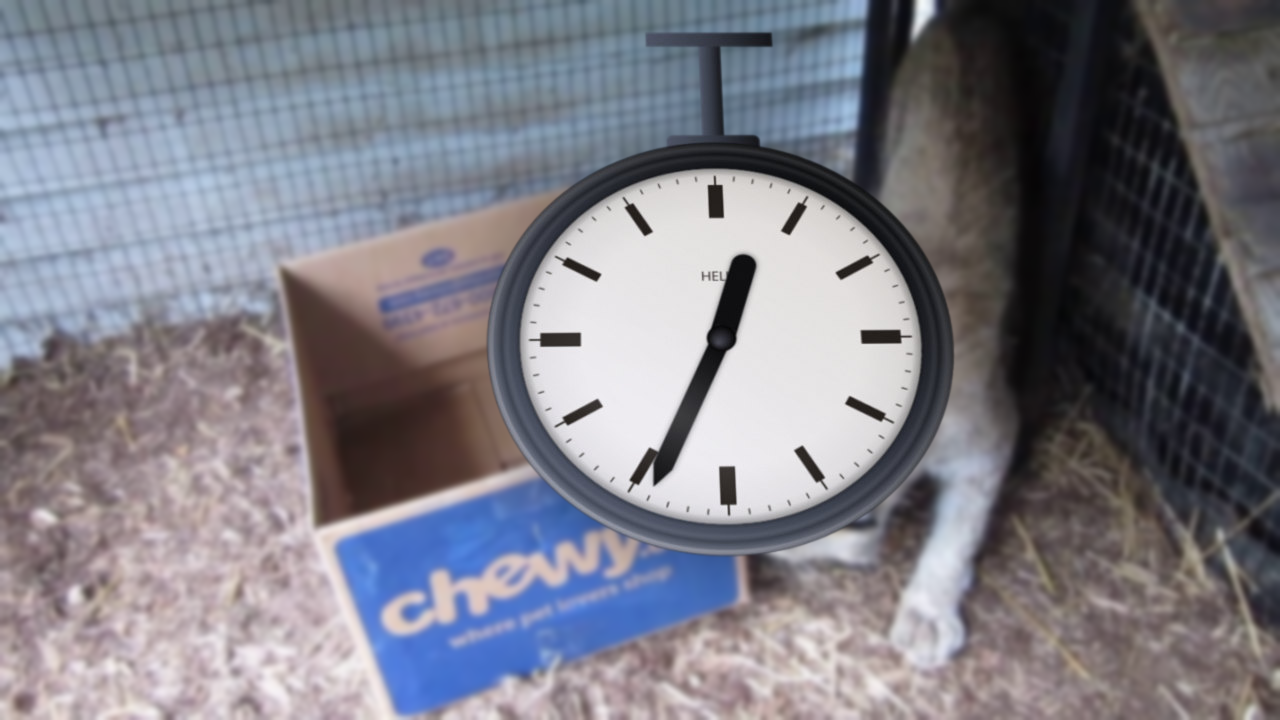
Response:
12h34
